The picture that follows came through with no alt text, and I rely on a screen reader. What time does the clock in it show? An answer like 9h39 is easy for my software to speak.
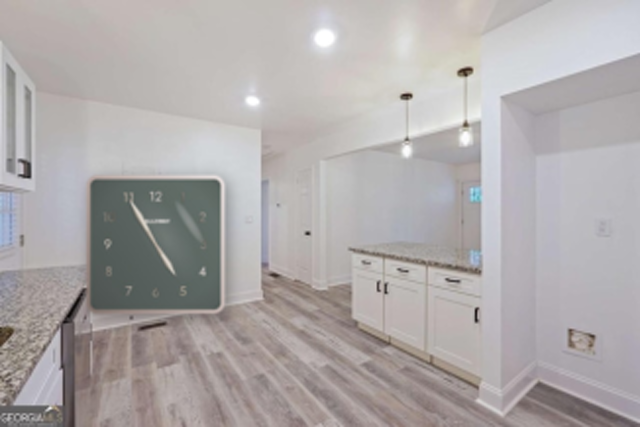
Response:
4h55
